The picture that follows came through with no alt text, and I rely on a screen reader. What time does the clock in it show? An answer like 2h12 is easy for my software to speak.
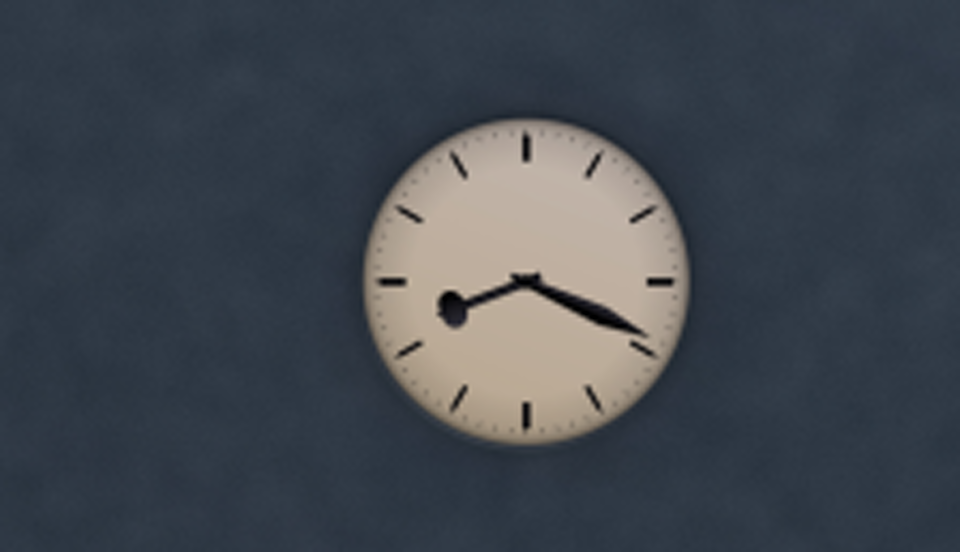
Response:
8h19
